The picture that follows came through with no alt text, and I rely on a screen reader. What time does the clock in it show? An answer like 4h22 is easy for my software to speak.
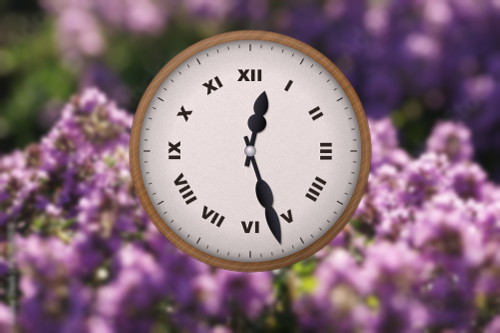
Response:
12h27
